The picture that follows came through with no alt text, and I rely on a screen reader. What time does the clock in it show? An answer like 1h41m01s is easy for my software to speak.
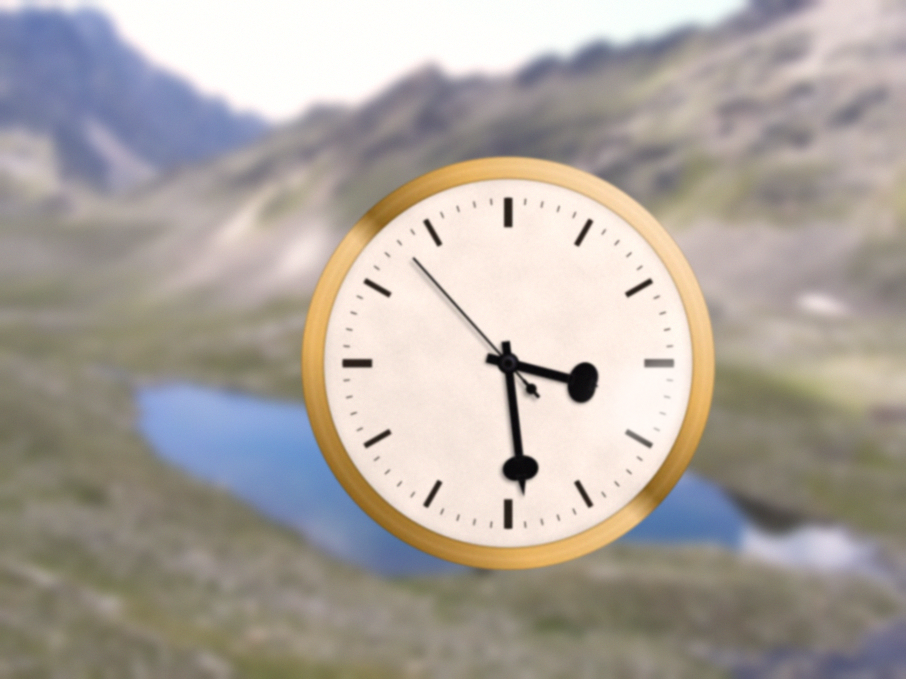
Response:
3h28m53s
